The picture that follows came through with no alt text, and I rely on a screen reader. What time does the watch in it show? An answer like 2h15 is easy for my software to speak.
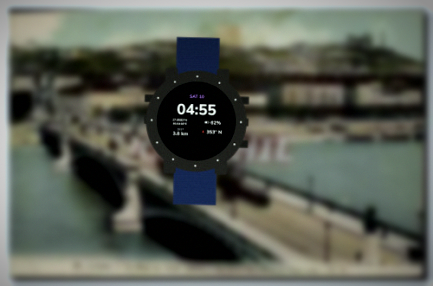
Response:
4h55
